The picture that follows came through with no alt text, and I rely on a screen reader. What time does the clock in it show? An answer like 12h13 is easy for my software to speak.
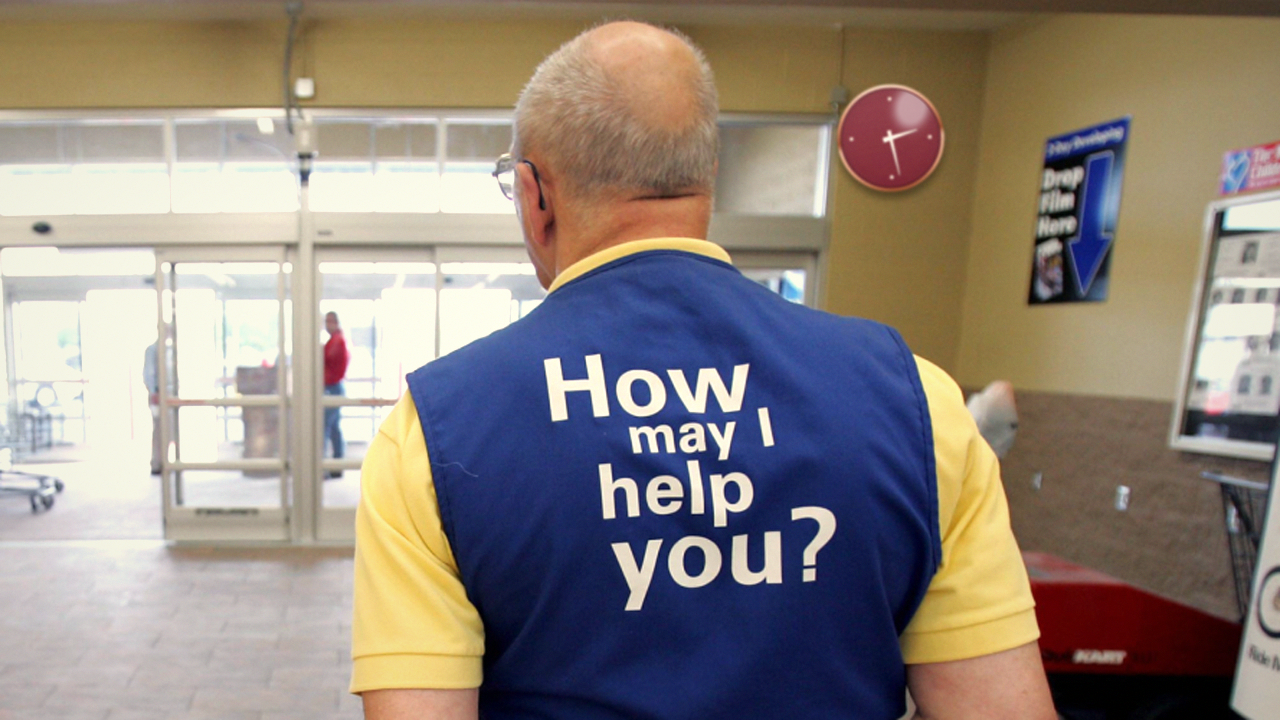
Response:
2h28
